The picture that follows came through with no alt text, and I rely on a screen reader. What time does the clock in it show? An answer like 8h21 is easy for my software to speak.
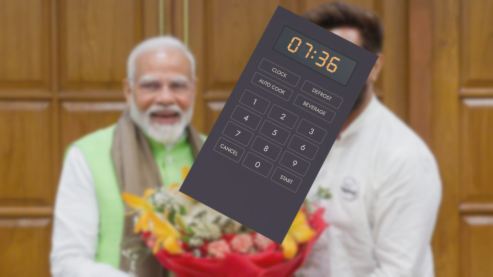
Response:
7h36
